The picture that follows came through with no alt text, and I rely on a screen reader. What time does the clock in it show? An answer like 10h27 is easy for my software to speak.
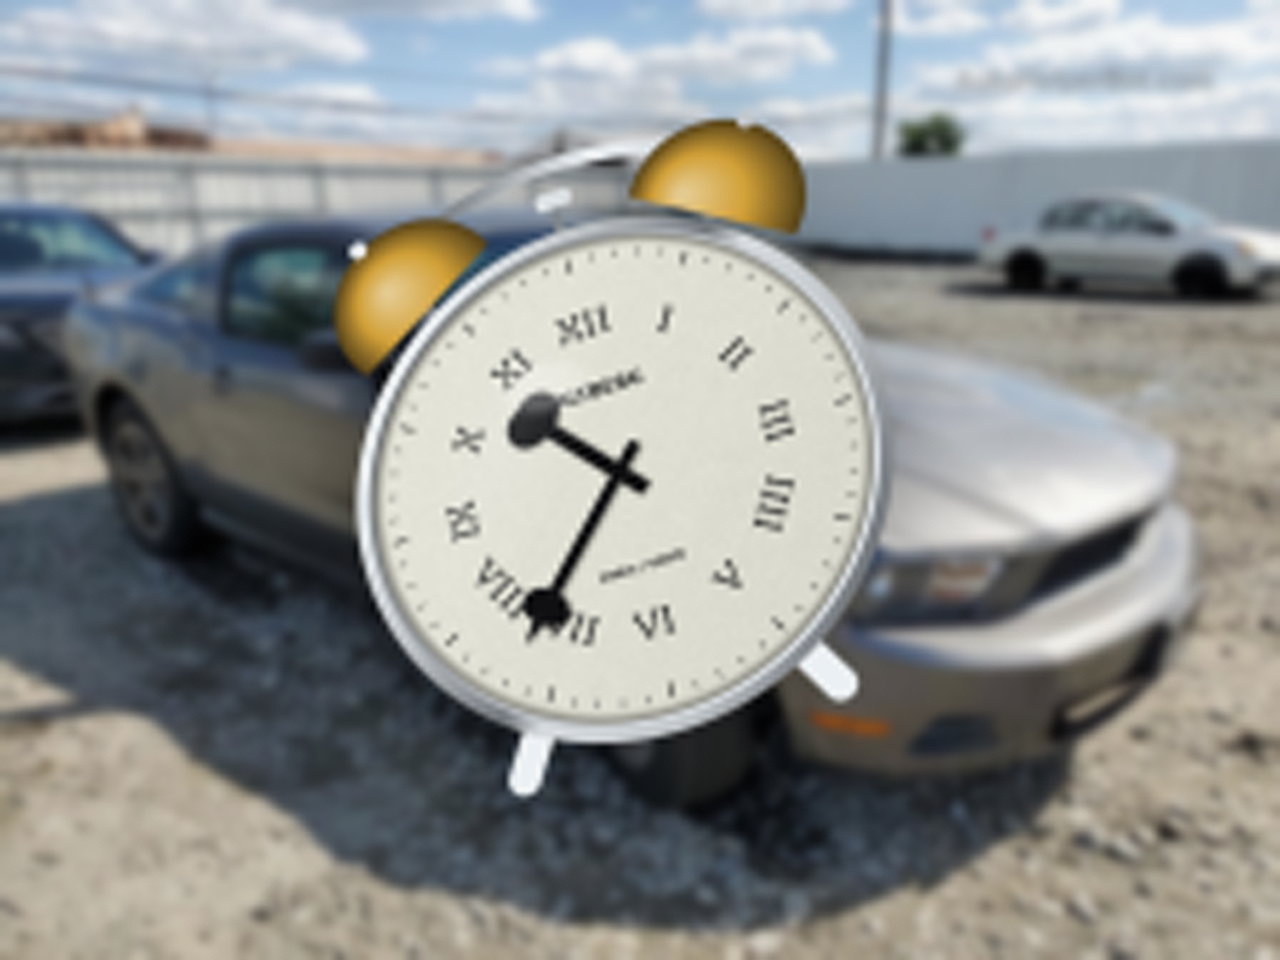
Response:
10h37
